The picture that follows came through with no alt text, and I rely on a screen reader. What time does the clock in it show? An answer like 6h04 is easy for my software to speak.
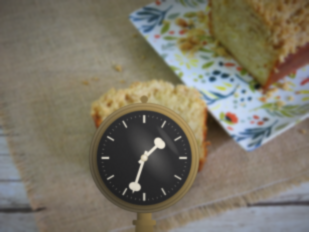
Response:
1h33
